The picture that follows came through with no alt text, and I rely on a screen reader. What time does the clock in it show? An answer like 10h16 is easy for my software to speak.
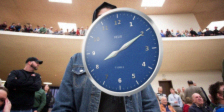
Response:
8h10
